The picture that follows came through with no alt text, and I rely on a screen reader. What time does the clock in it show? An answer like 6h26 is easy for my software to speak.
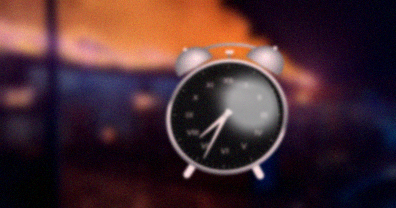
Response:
7h34
